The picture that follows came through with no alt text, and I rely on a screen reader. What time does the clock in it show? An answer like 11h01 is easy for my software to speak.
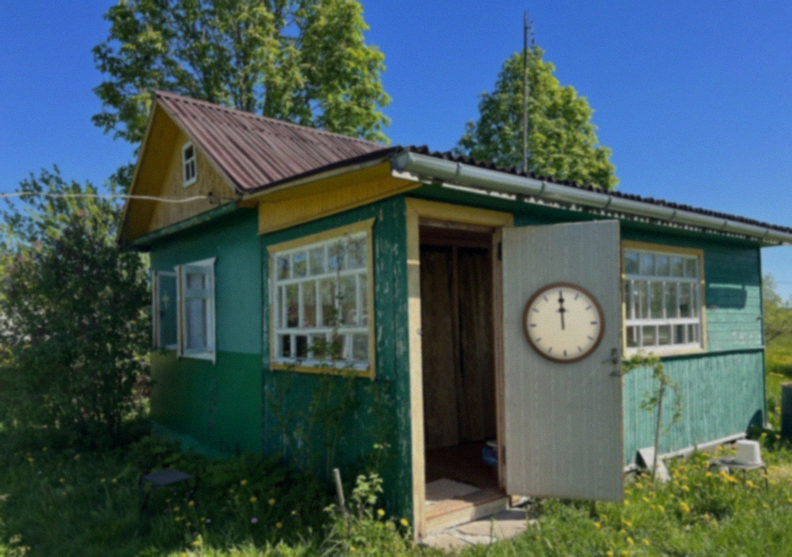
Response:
12h00
